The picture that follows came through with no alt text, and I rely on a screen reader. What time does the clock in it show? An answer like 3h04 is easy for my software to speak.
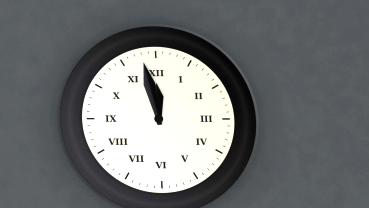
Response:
11h58
